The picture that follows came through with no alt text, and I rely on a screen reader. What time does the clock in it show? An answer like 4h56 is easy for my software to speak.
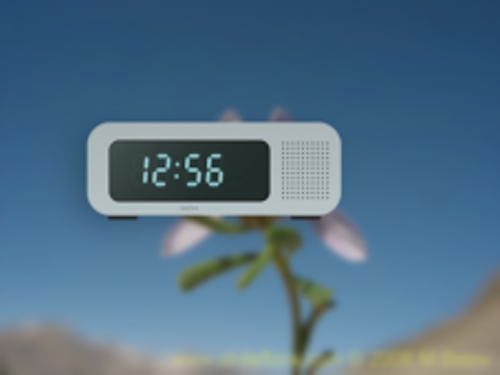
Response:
12h56
